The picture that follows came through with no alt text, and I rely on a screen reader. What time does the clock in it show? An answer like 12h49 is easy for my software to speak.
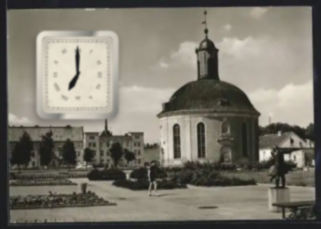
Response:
7h00
